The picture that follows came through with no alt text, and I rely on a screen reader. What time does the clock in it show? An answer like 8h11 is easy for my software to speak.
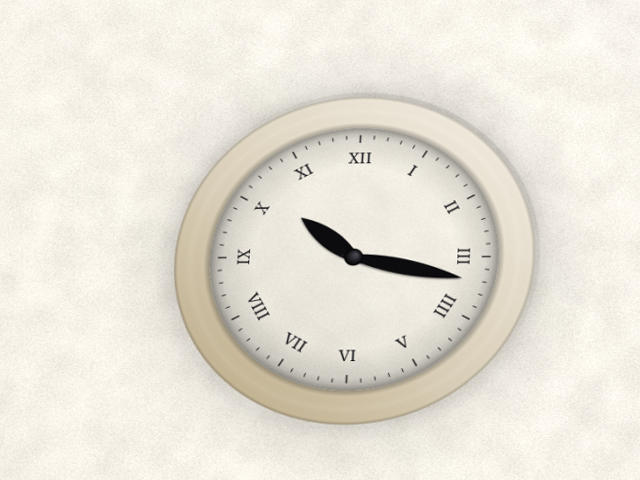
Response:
10h17
